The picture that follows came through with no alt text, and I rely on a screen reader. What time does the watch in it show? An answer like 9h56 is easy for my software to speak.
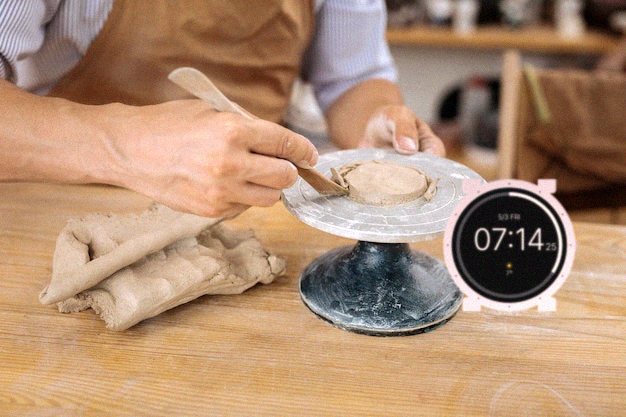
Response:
7h14
